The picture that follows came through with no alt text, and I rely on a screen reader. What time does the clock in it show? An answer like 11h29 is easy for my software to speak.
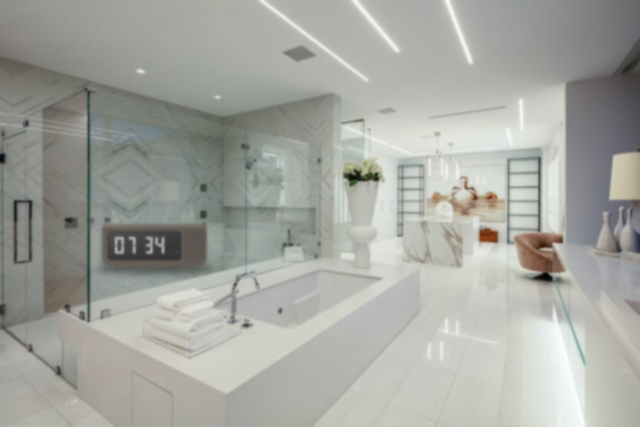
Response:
7h34
